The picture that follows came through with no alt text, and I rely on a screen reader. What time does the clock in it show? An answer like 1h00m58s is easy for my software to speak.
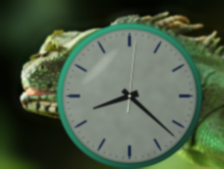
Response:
8h22m01s
